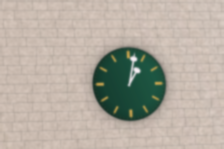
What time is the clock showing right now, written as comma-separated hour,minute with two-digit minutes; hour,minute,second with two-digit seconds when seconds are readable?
1,02
